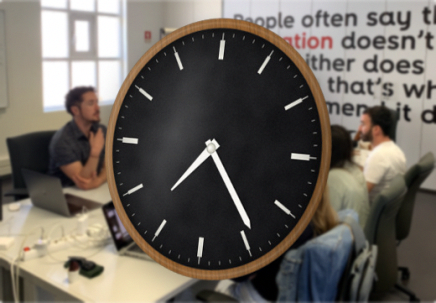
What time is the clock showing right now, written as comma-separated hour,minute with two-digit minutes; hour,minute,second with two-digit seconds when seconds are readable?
7,24
